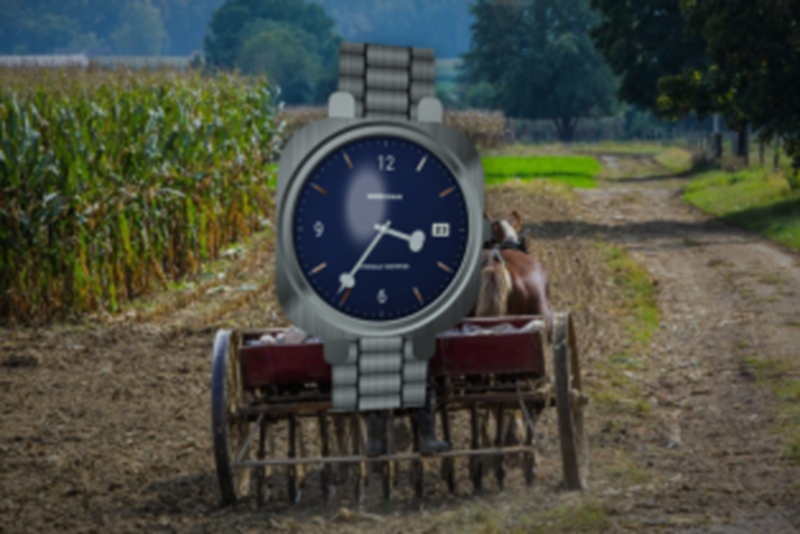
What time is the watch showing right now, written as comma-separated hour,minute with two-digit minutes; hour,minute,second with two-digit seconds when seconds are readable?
3,36
